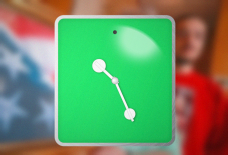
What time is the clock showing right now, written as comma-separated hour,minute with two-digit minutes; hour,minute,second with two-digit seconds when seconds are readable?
10,26
